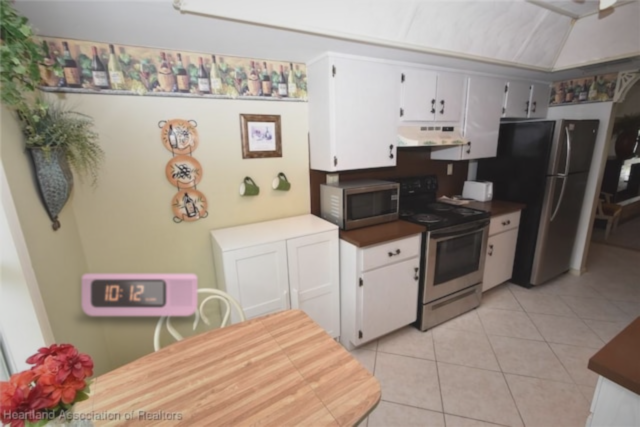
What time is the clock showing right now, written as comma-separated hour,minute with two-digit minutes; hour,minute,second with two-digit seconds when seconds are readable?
10,12
